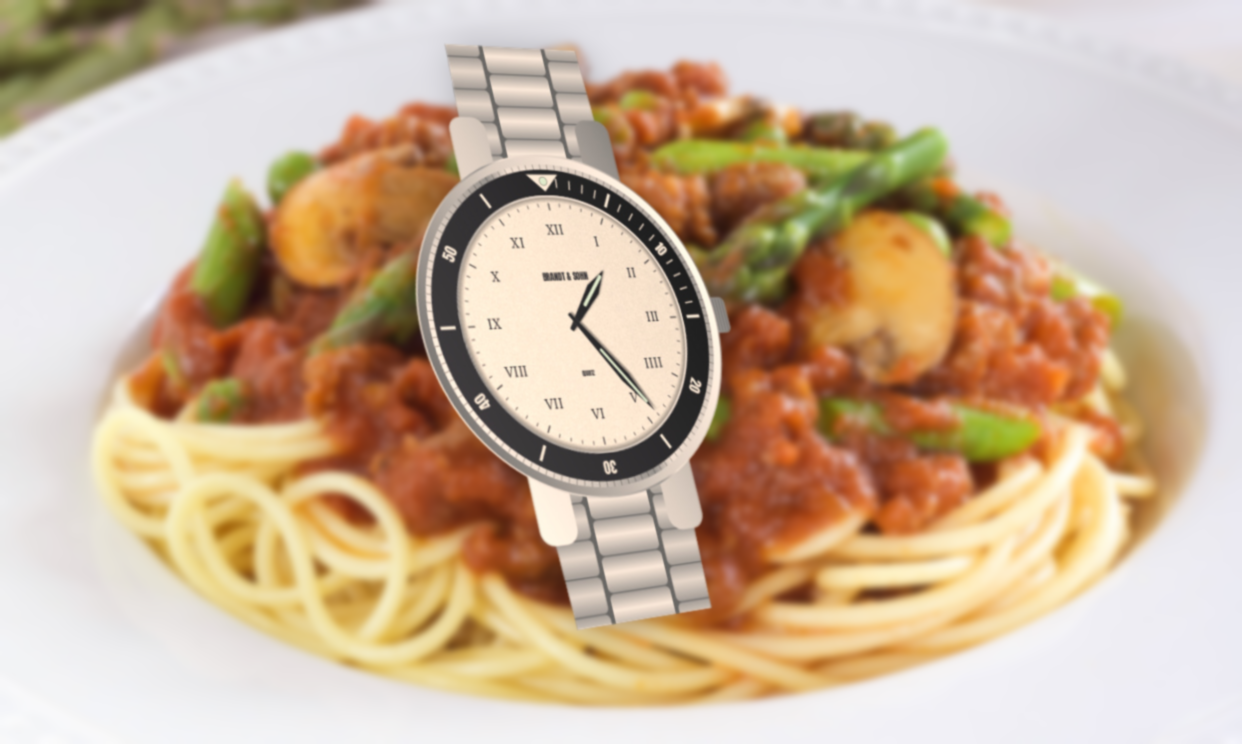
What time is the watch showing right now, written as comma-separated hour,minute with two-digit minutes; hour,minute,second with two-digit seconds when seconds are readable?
1,24
